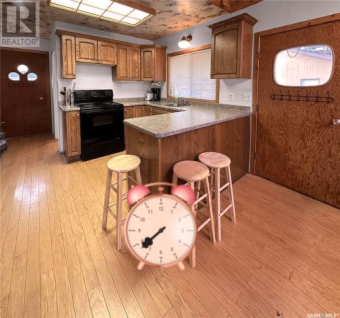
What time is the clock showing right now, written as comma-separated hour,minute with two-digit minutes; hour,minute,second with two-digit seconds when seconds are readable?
7,38
